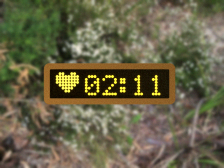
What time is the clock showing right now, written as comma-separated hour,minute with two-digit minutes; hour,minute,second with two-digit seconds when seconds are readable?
2,11
